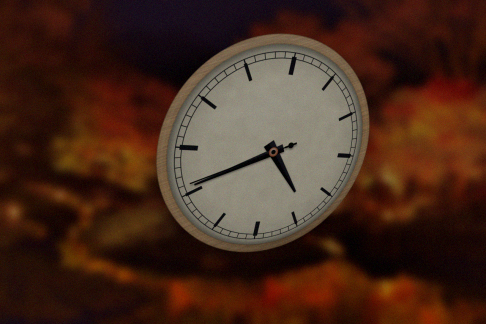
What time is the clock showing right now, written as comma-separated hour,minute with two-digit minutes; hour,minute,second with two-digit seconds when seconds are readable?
4,40,41
